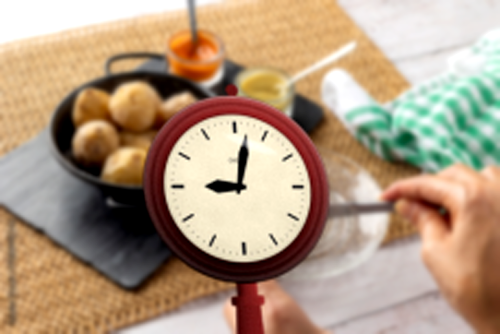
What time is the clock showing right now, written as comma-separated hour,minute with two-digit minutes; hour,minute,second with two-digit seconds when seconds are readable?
9,02
